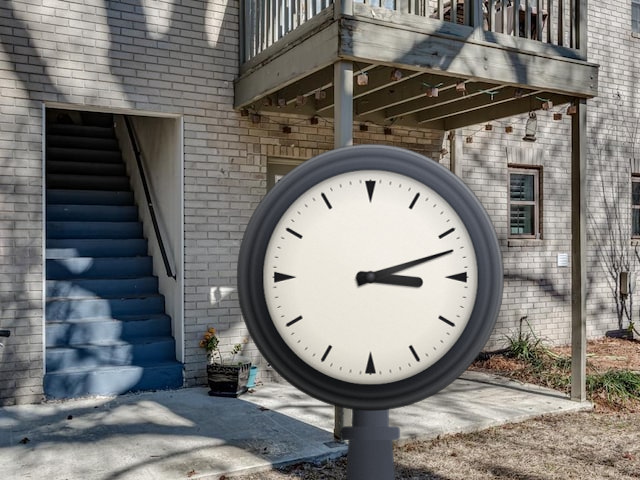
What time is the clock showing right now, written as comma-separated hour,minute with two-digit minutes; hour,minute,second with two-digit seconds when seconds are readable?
3,12
